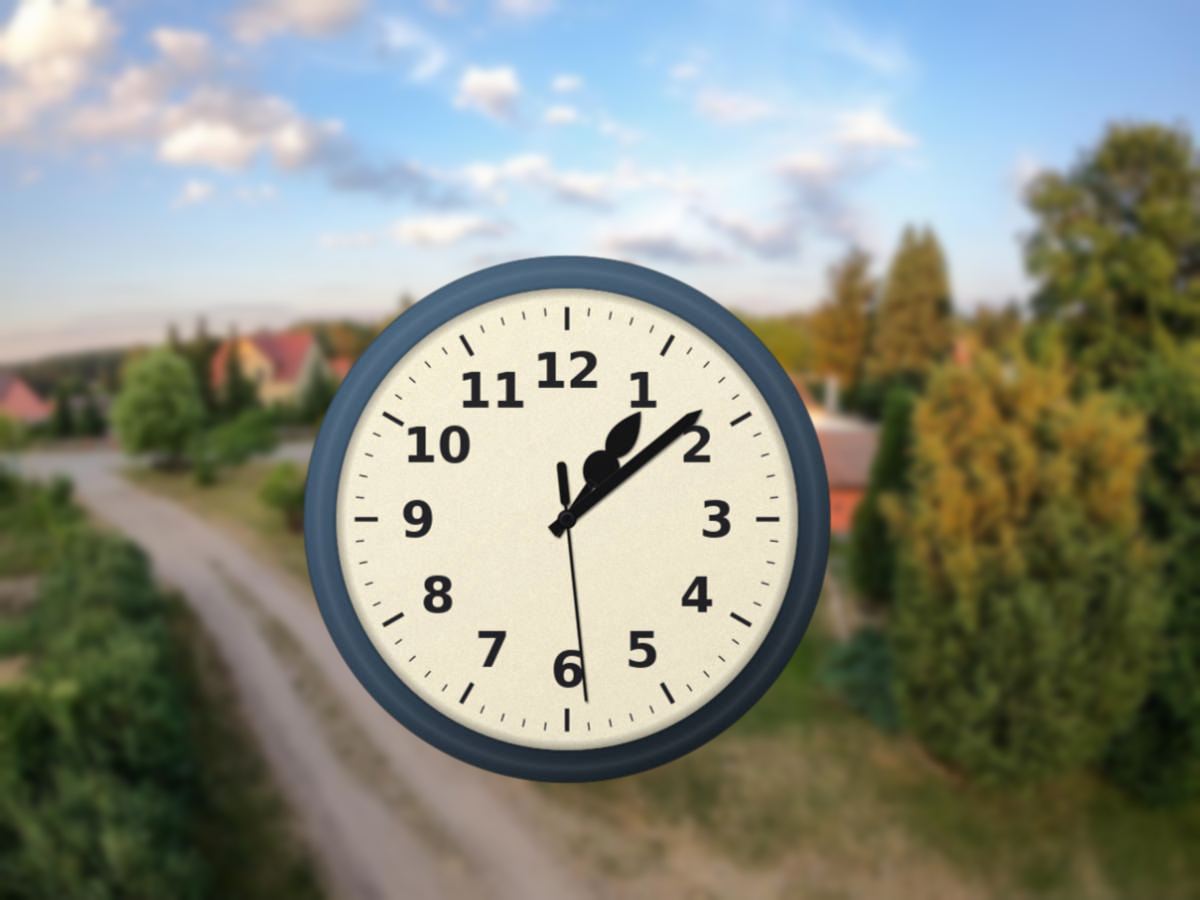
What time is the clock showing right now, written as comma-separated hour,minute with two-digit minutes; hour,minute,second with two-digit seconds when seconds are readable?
1,08,29
